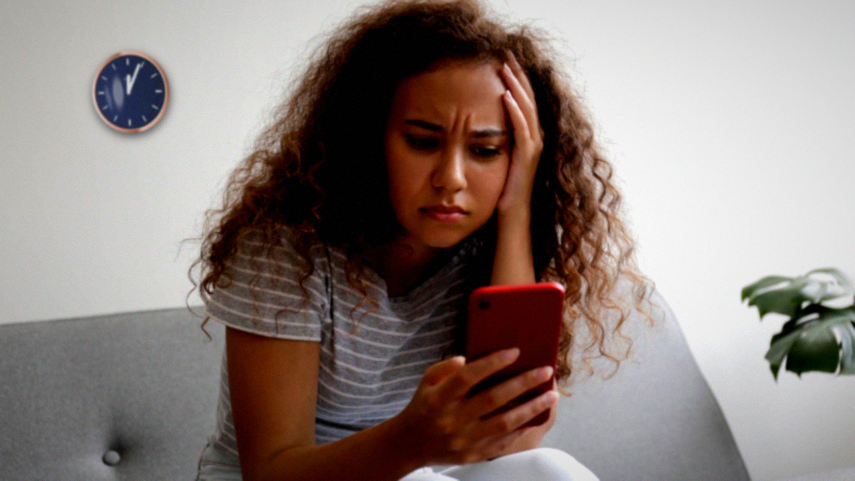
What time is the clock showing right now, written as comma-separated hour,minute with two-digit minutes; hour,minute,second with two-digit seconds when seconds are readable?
12,04
